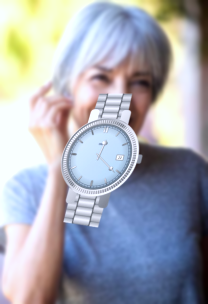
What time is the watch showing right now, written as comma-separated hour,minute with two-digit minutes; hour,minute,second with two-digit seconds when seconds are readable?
12,21
